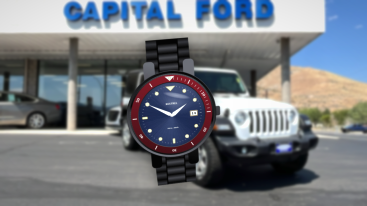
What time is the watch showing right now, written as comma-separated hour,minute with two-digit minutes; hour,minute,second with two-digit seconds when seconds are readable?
1,50
